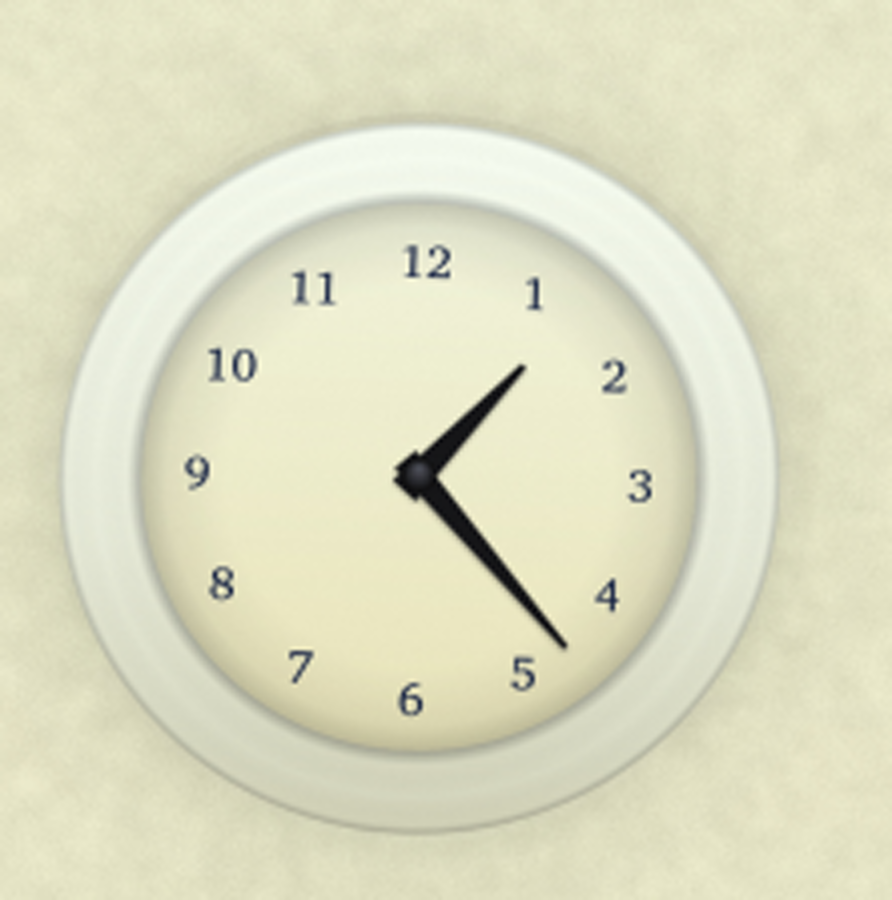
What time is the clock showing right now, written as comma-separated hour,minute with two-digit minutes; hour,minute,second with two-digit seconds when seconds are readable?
1,23
